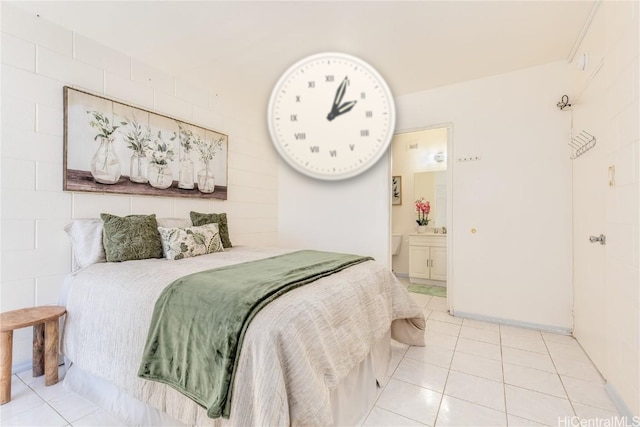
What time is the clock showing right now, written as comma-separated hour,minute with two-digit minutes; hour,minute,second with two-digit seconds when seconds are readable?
2,04
